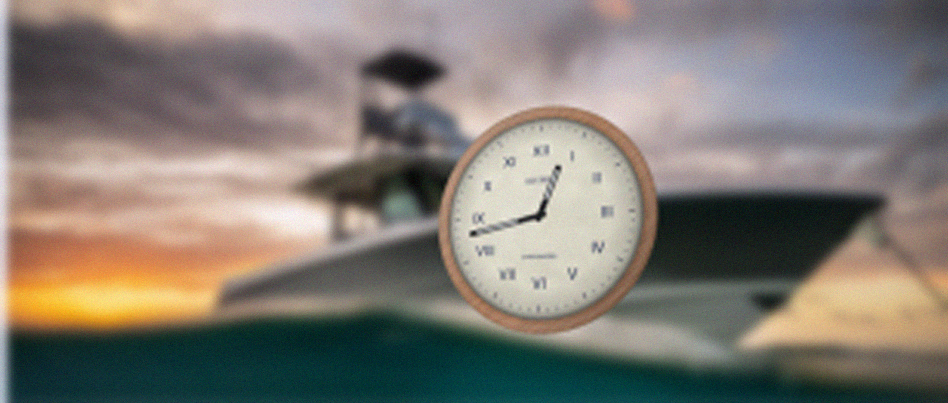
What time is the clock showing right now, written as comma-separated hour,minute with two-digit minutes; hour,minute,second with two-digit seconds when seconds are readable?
12,43
